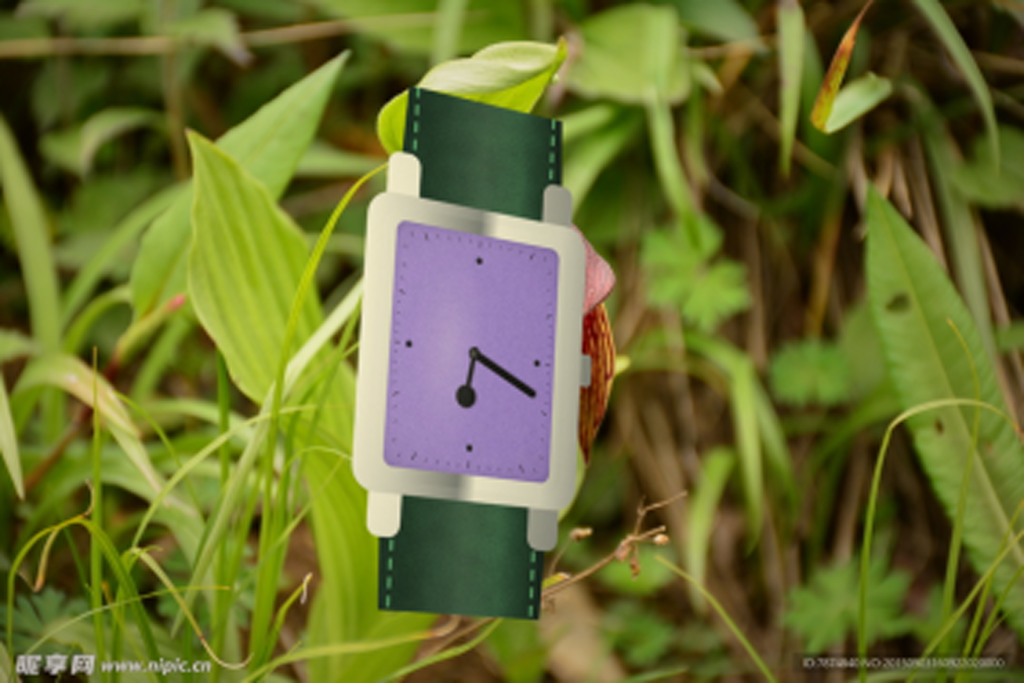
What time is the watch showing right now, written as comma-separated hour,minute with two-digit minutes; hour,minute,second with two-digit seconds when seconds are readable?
6,19
